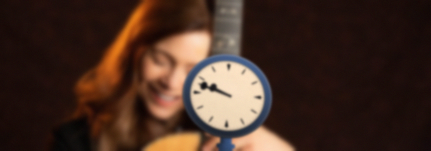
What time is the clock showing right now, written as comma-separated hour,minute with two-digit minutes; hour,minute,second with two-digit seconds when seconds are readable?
9,48
